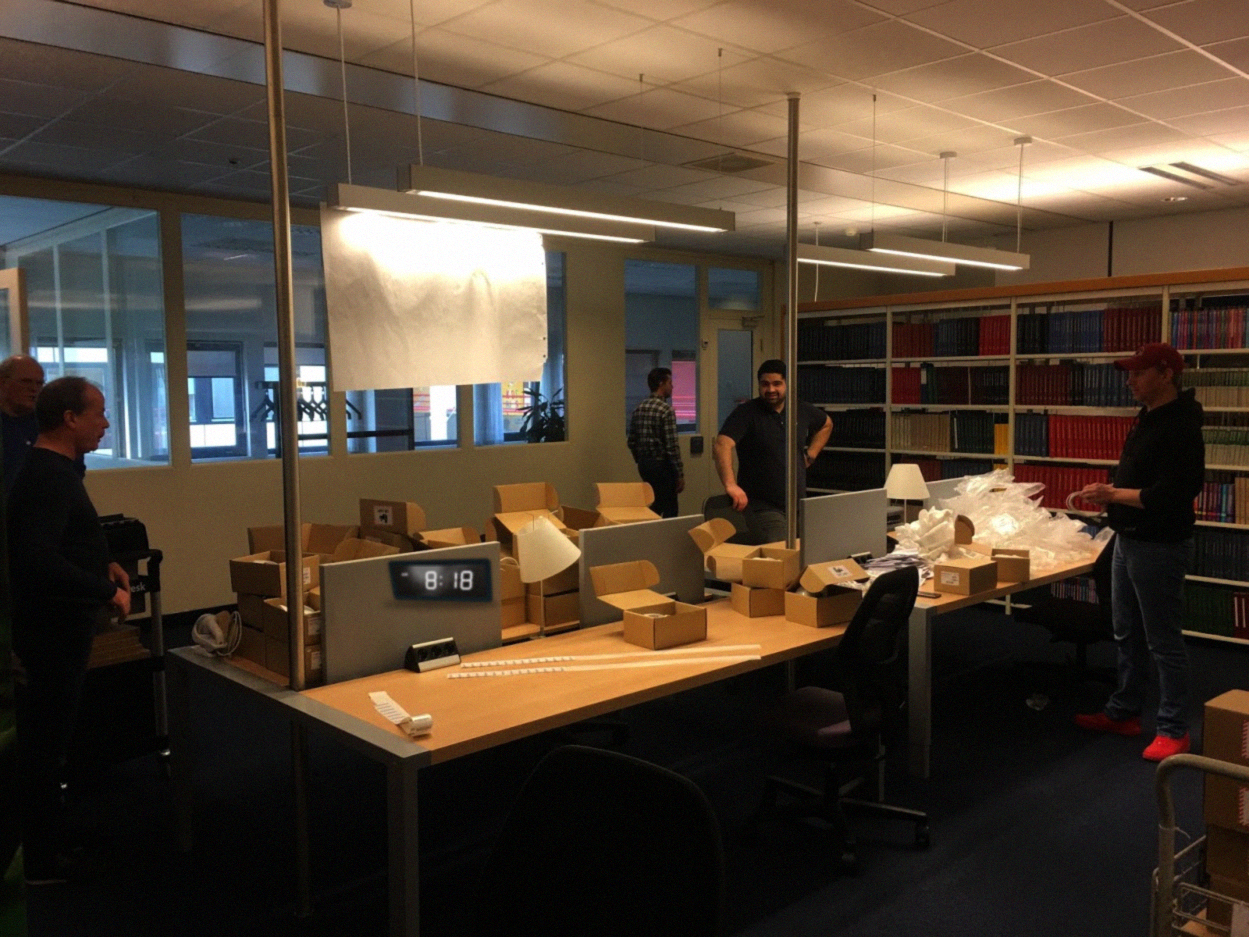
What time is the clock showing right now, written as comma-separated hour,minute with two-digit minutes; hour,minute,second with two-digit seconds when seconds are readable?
8,18
